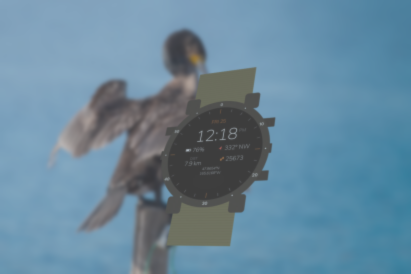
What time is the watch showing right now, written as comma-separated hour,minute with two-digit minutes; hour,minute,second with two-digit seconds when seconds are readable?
12,18
